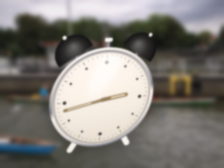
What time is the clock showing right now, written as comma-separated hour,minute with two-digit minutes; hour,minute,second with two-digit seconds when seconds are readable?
2,43
